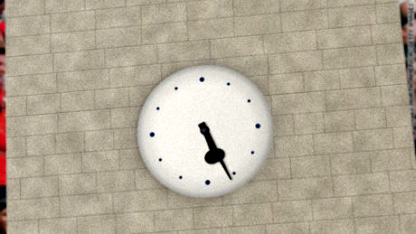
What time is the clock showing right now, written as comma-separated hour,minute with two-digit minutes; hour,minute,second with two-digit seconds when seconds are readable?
5,26
